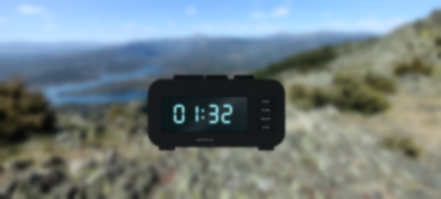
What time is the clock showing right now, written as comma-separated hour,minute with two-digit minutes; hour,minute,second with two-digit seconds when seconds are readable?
1,32
